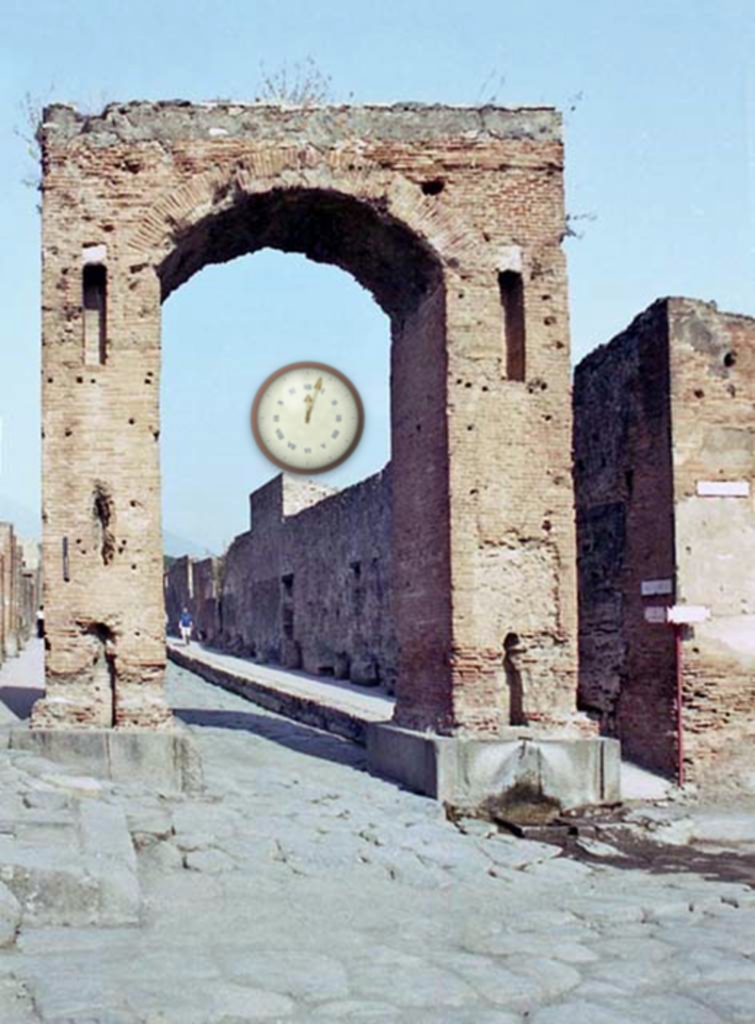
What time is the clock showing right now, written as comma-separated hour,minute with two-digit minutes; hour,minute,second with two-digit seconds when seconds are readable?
12,03
